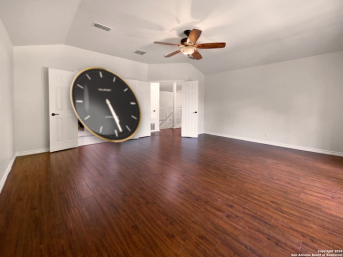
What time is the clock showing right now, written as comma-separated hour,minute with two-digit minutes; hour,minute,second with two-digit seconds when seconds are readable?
5,28
